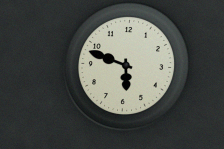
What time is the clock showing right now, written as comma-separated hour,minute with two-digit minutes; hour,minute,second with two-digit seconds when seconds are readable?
5,48
